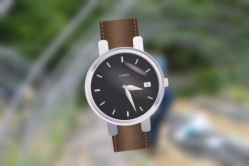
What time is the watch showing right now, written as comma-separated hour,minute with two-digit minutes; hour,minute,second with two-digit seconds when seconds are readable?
3,27
